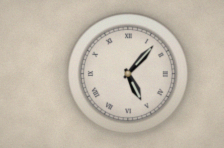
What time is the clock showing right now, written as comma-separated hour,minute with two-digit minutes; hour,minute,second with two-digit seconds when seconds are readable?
5,07
